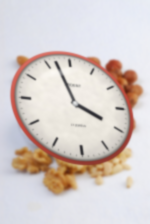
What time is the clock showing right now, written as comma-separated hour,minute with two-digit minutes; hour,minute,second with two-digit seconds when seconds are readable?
3,57
